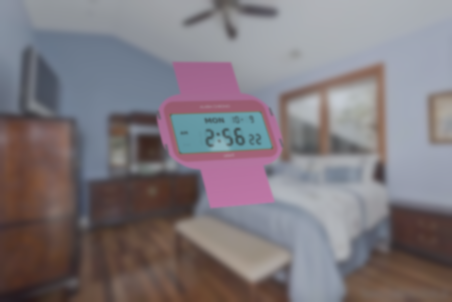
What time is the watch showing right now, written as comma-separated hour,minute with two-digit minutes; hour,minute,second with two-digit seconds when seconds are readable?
2,56,22
